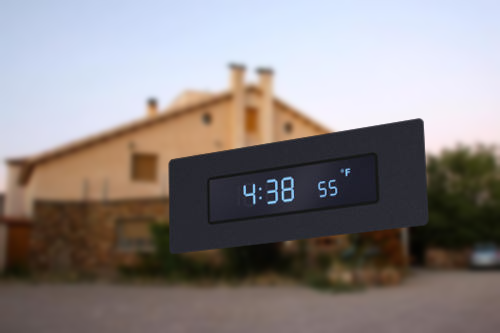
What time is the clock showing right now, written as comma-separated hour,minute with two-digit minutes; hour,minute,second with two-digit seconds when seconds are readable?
4,38
